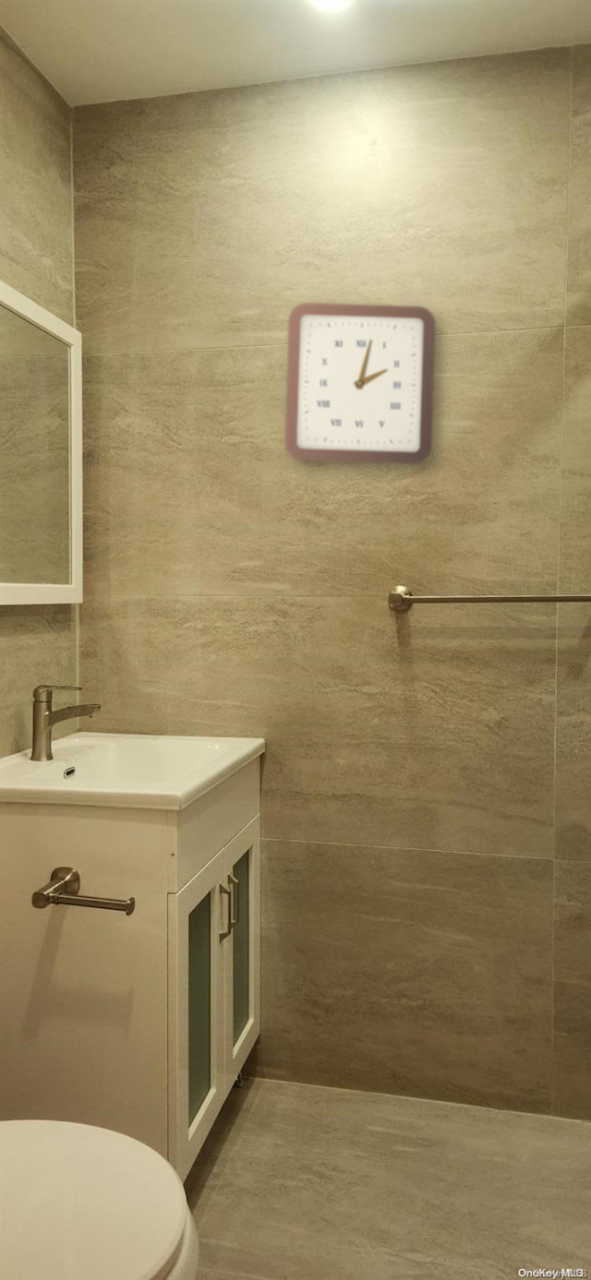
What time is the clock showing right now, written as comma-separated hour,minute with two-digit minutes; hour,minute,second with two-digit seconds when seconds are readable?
2,02
